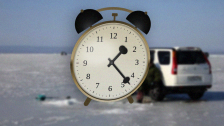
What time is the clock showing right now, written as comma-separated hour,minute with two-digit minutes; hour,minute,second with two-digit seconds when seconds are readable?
1,23
